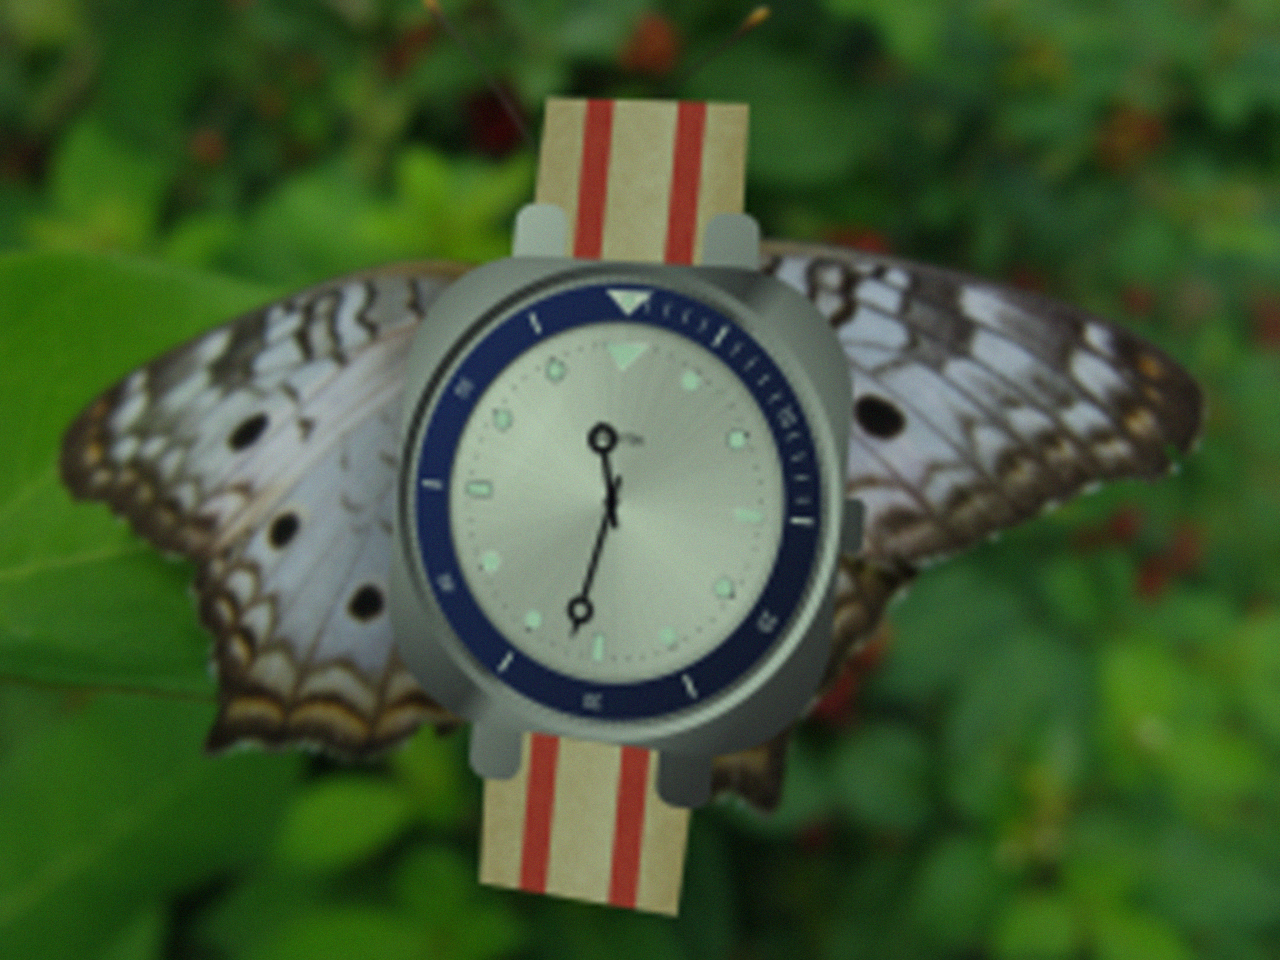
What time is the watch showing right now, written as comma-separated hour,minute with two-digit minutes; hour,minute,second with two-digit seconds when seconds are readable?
11,32
